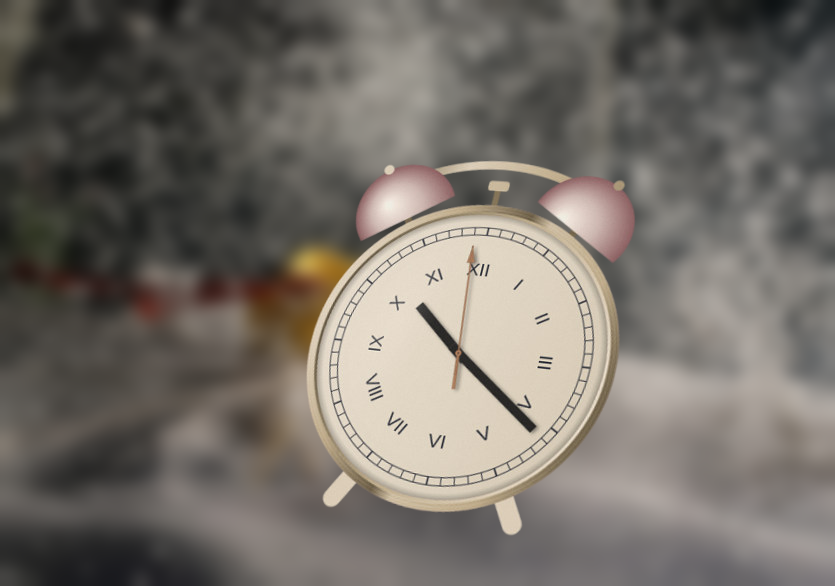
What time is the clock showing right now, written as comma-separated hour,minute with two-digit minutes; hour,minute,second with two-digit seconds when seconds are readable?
10,20,59
